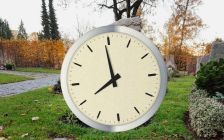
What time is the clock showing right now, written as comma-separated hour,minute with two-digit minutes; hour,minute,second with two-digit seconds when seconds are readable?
7,59
